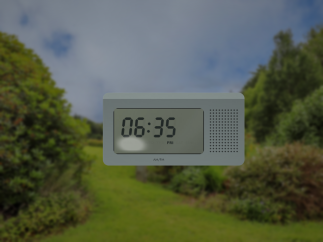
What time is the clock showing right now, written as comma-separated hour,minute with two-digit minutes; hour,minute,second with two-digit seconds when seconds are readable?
6,35
